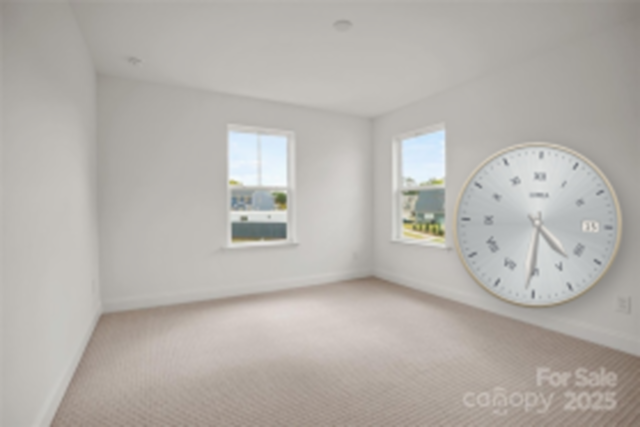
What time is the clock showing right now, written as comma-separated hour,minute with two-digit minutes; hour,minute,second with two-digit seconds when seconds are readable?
4,31
